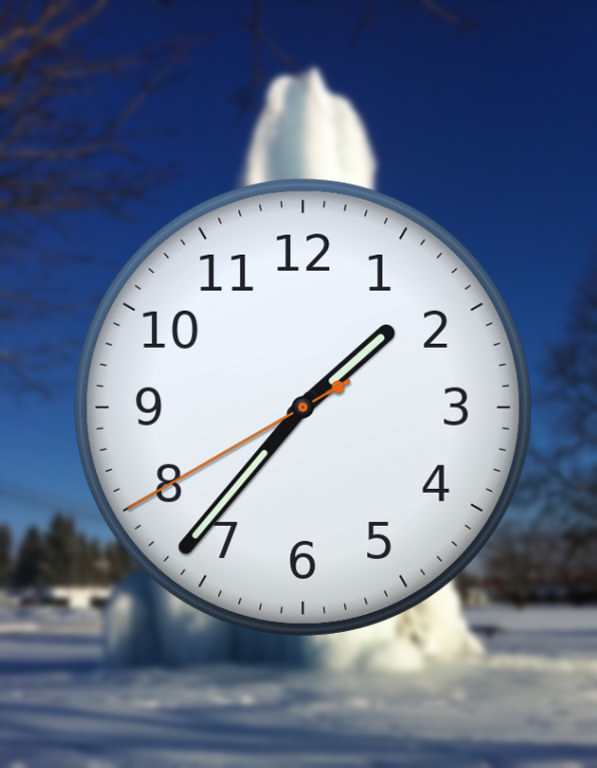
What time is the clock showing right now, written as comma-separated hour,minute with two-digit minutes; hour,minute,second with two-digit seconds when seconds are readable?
1,36,40
